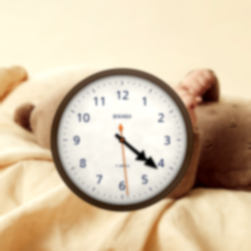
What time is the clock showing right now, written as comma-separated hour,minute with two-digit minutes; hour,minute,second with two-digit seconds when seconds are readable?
4,21,29
